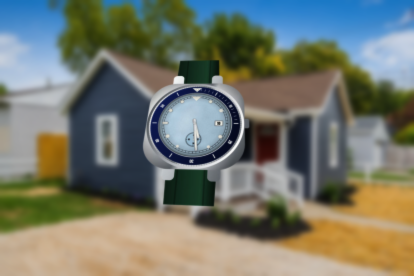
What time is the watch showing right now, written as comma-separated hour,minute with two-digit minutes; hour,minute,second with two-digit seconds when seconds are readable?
5,29
